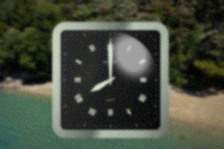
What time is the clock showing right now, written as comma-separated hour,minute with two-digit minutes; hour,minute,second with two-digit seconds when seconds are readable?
8,00
